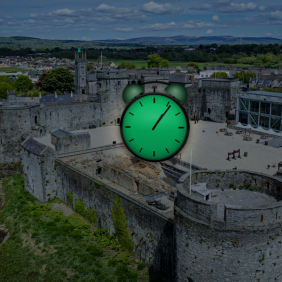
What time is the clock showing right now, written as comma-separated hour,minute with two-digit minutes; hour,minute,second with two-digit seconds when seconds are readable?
1,06
